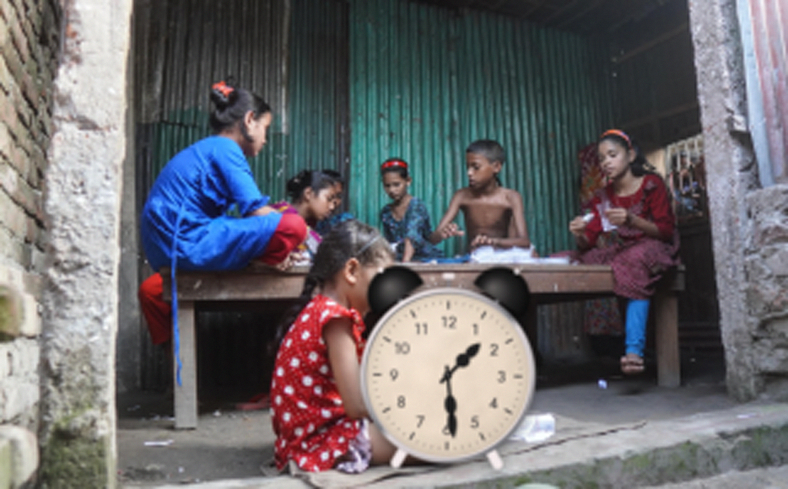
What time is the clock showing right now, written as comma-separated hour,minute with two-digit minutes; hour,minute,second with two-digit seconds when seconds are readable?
1,29
